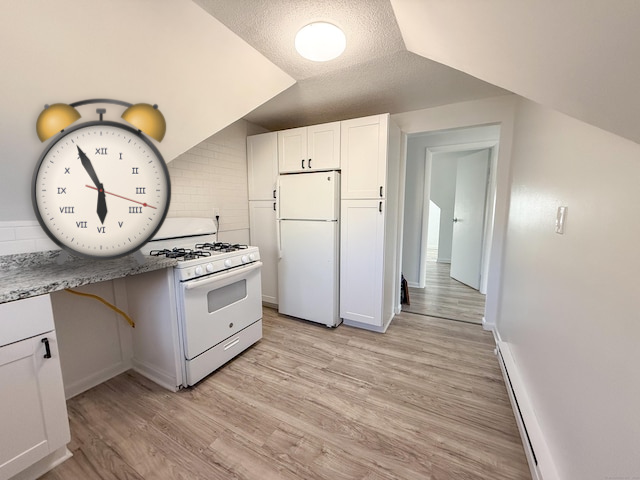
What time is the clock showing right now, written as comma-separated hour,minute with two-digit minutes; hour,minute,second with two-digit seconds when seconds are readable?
5,55,18
